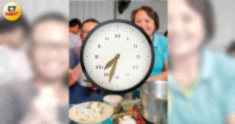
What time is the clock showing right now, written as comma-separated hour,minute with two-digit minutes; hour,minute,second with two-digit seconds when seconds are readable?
7,33
